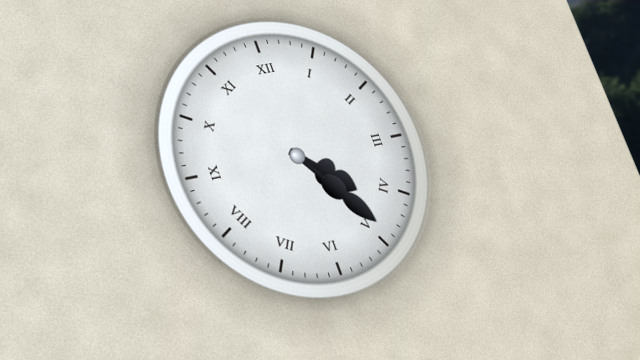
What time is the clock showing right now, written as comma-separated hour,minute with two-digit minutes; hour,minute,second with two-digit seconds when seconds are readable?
4,24
